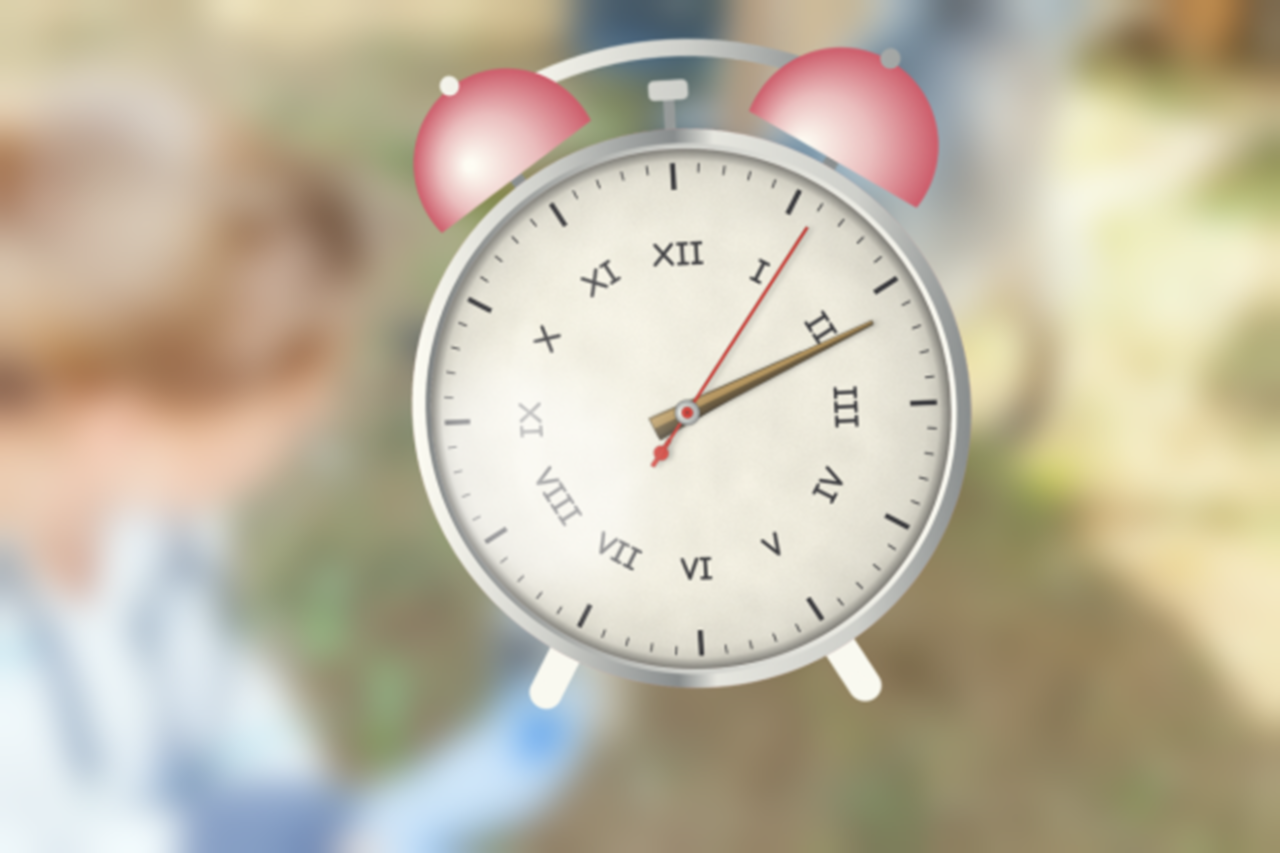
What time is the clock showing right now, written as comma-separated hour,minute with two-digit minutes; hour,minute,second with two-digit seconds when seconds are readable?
2,11,06
